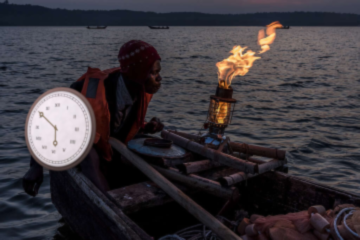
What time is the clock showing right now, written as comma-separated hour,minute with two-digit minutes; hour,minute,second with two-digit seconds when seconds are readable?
5,51
